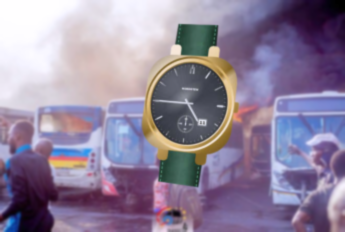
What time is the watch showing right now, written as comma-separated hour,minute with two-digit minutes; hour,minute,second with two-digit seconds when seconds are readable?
4,45
